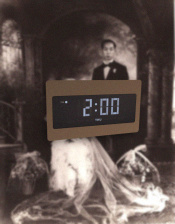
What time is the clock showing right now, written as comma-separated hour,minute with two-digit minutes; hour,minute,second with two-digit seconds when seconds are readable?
2,00
